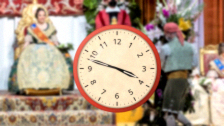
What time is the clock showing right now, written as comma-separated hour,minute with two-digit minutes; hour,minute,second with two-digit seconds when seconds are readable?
3,48
